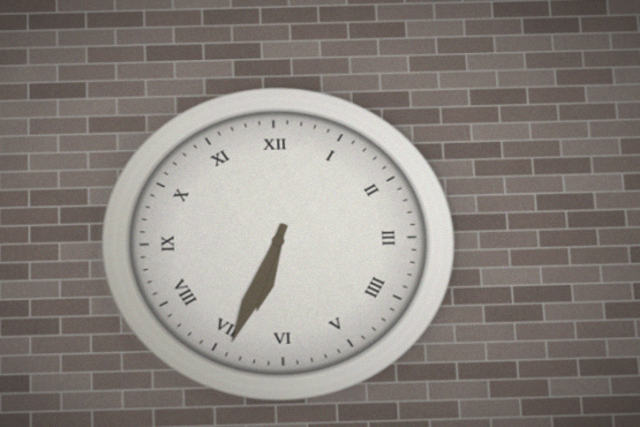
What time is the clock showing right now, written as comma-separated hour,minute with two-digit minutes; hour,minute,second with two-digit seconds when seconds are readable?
6,34
